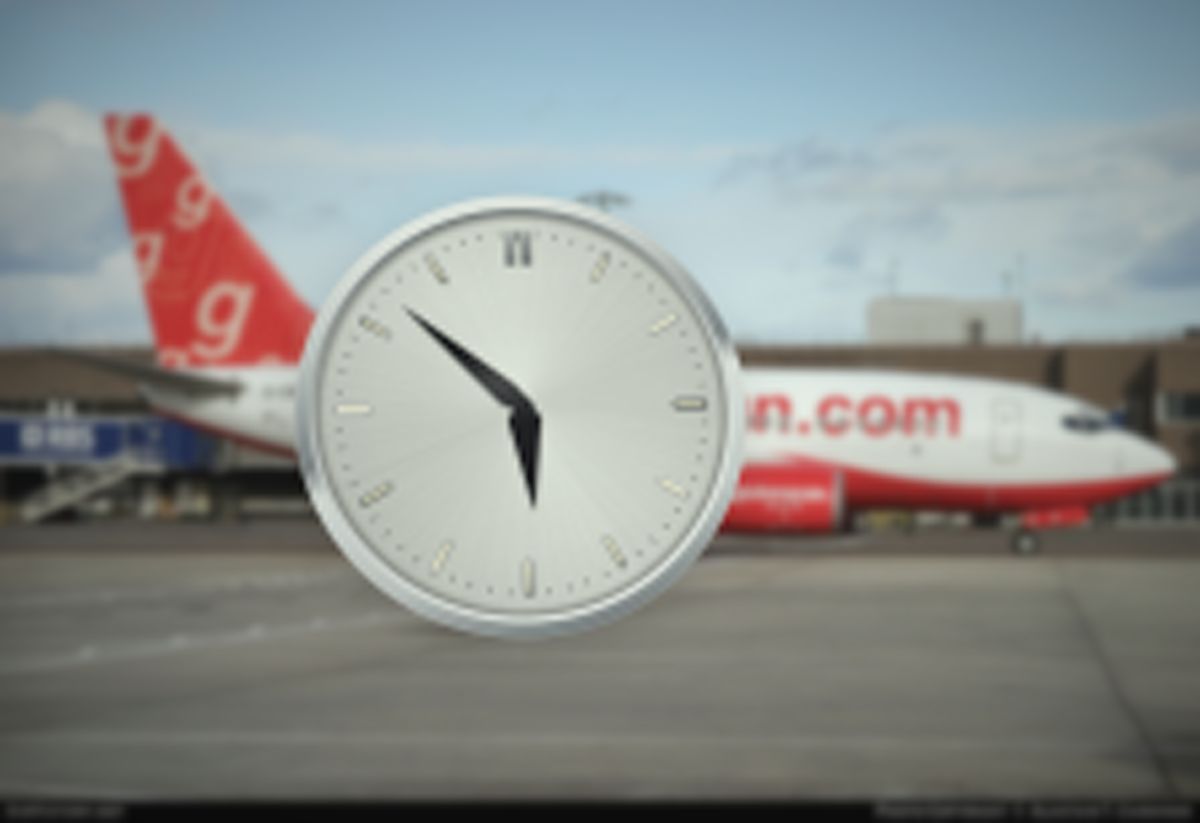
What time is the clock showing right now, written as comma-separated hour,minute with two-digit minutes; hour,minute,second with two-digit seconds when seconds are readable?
5,52
